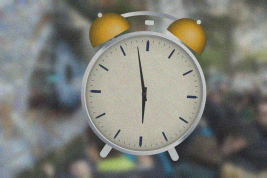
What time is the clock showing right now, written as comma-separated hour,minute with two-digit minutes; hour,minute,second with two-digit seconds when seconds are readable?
5,58
